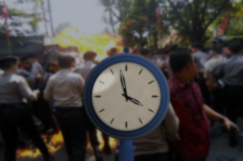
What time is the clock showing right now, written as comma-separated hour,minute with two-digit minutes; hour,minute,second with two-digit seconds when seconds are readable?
3,58
